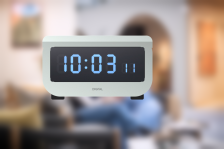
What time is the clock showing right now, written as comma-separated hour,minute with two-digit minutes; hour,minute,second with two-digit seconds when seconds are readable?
10,03,11
